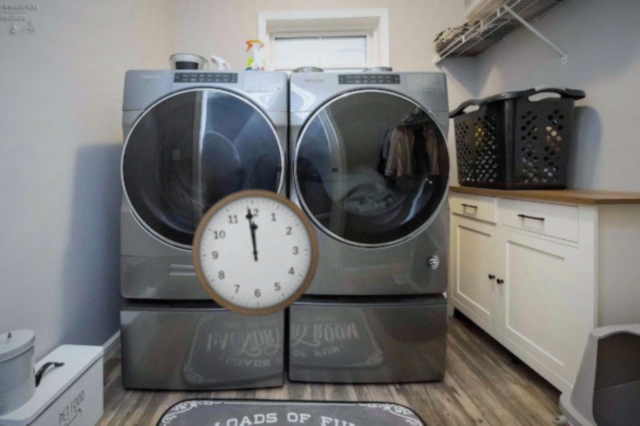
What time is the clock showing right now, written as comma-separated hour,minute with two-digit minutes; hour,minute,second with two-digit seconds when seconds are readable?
11,59
